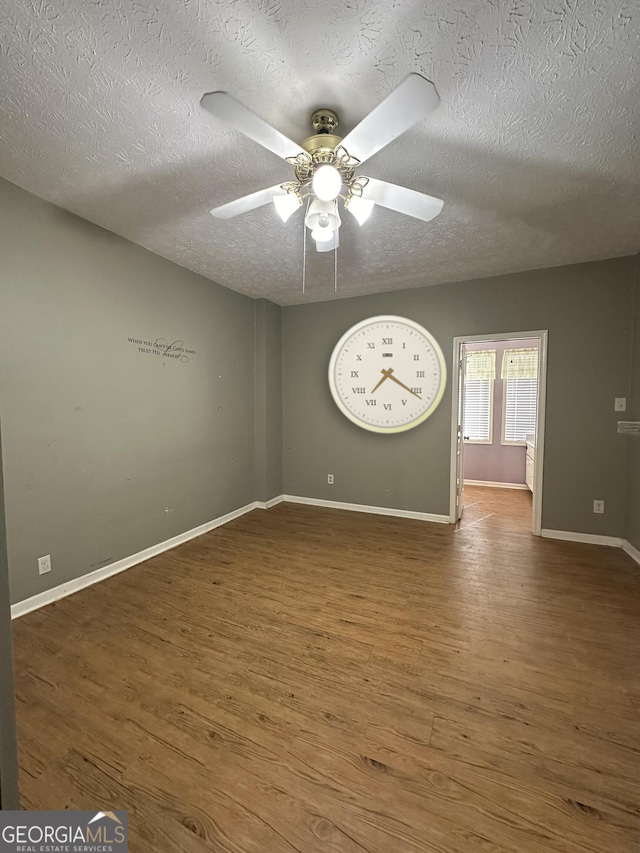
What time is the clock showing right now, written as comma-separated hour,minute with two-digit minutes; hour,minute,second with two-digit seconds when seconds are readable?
7,21
